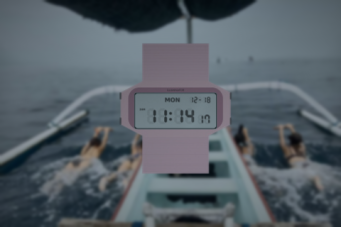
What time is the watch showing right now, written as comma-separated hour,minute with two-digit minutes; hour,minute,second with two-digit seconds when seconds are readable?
11,14,17
